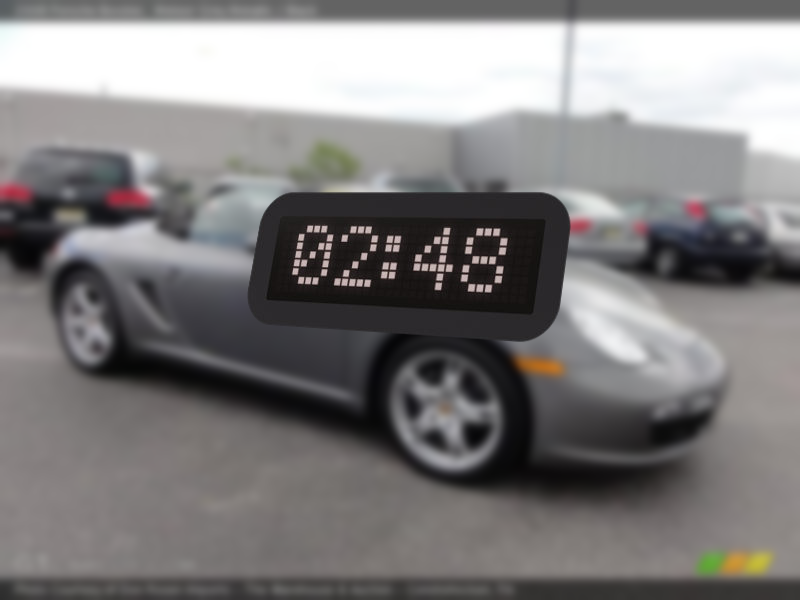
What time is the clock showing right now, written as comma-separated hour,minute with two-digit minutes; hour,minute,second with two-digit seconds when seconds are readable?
2,48
